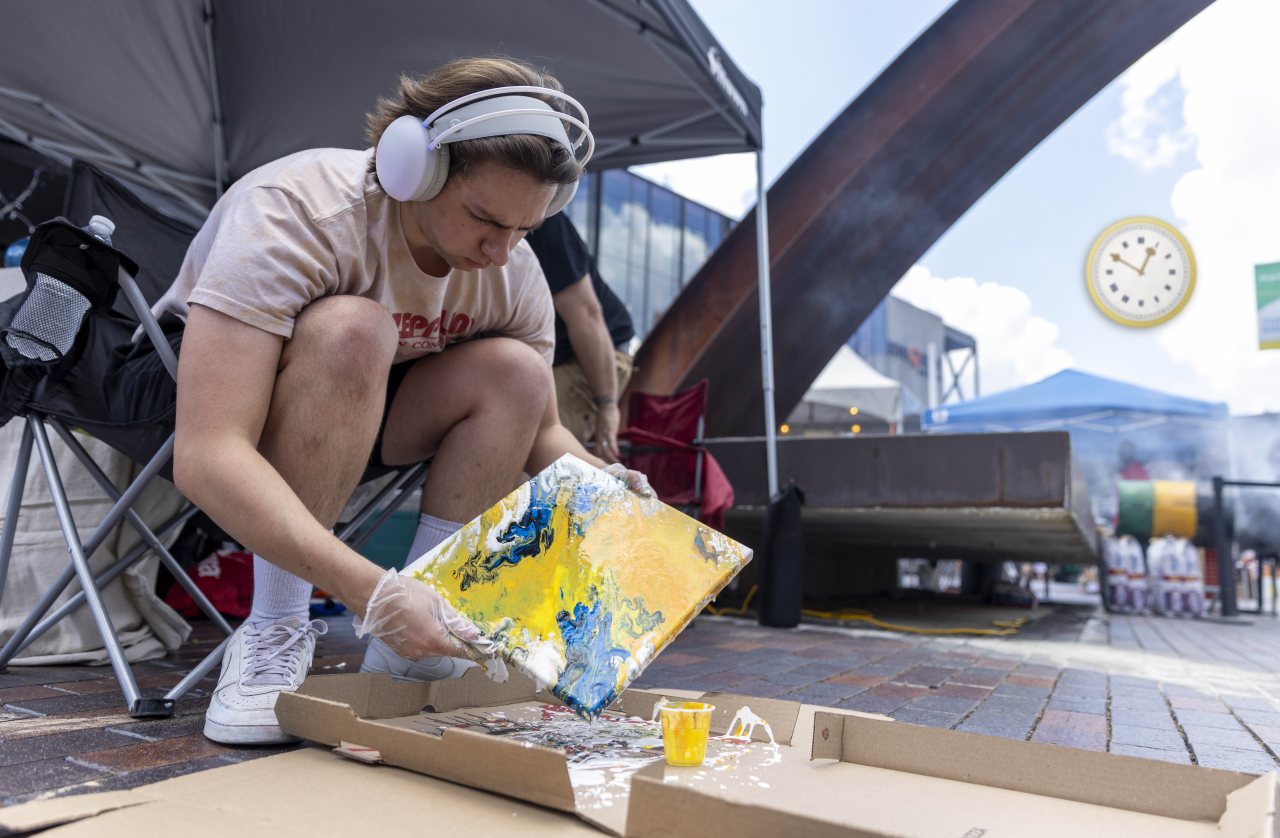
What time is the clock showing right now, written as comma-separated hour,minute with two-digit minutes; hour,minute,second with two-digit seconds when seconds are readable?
12,50
